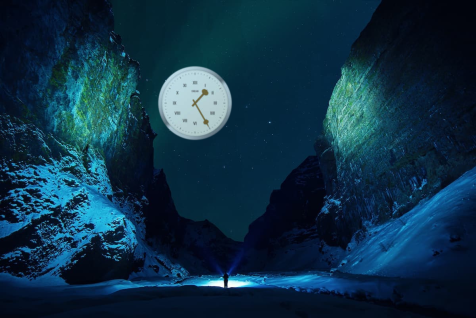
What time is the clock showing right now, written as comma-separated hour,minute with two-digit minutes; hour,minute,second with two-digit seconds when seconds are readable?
1,25
